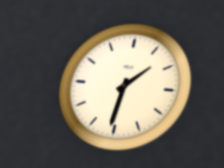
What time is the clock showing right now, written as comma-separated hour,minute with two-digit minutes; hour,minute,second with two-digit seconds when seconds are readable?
1,31
